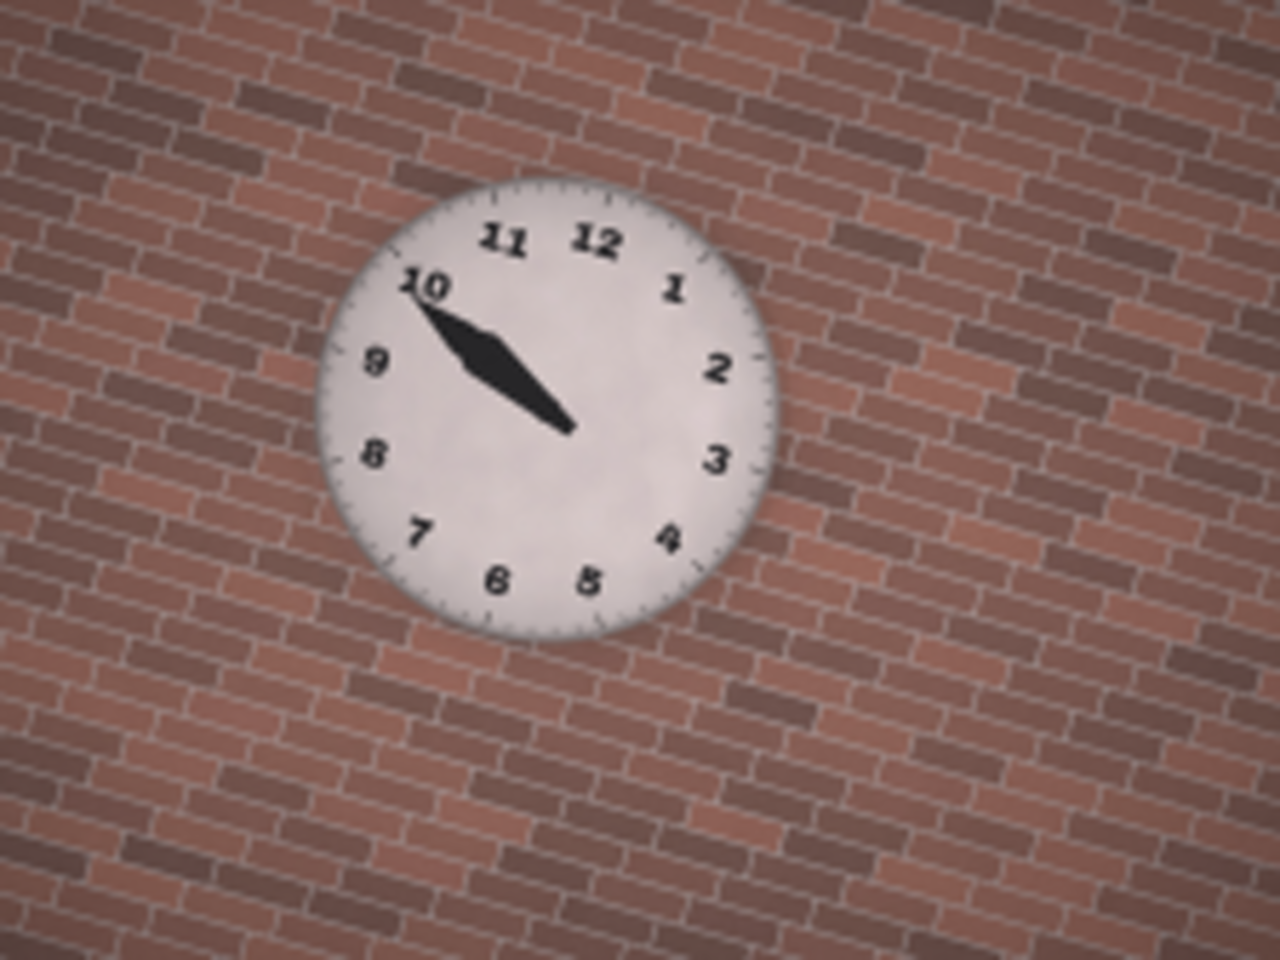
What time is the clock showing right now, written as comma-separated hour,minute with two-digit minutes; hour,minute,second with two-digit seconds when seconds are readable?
9,49
